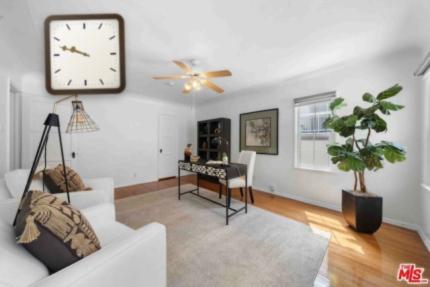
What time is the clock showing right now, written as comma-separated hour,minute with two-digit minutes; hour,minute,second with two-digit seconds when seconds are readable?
9,48
